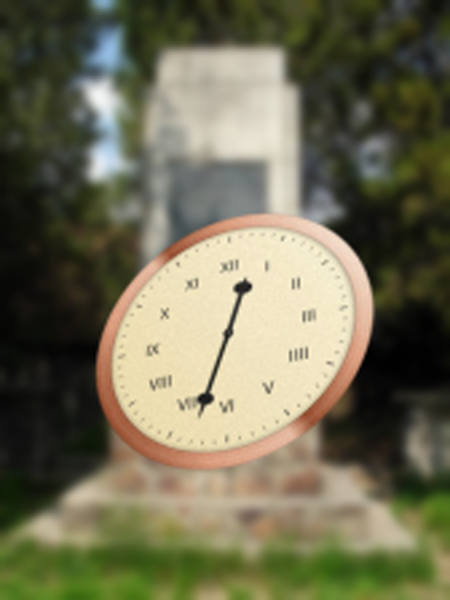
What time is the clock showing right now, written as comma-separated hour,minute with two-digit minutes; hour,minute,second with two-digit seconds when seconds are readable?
12,33
